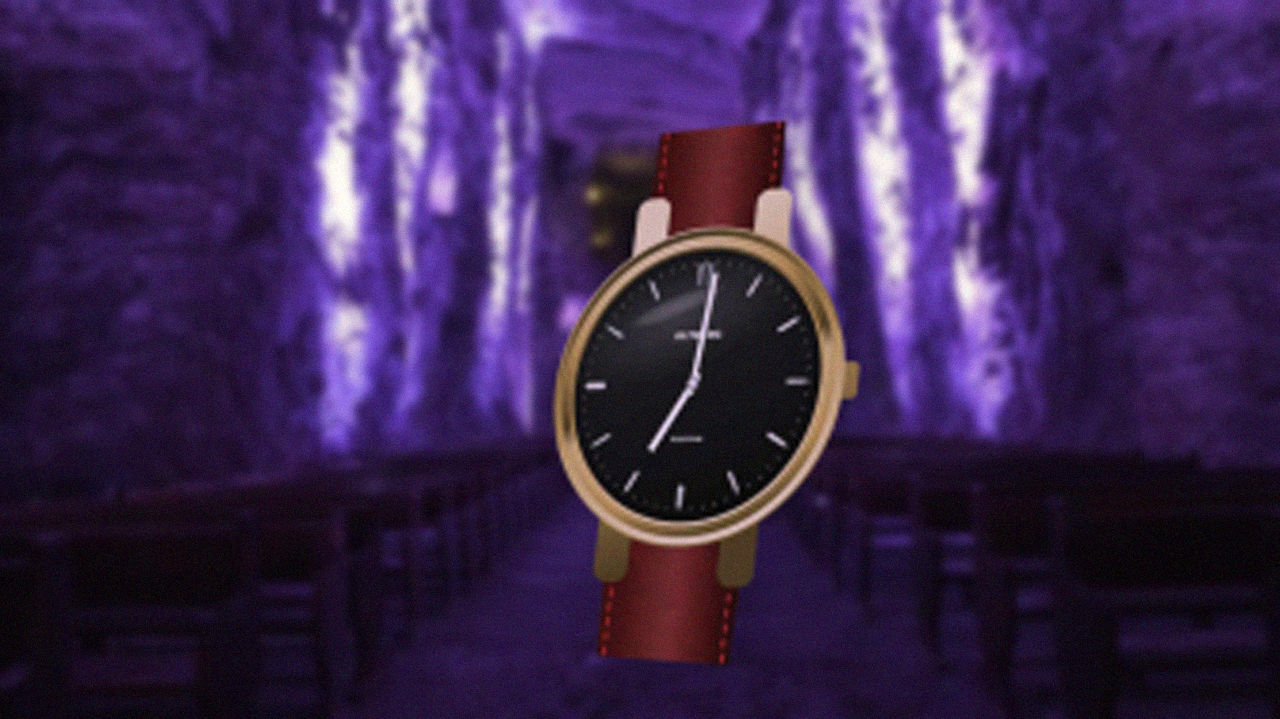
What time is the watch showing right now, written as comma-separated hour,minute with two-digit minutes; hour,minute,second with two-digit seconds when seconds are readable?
7,01
